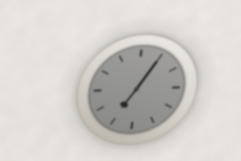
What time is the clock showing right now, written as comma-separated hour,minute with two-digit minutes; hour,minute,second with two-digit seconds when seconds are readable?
7,05
